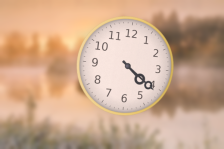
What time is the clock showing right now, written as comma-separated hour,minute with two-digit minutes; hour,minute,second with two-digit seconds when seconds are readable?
4,21
